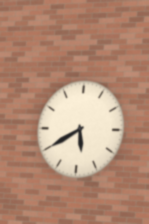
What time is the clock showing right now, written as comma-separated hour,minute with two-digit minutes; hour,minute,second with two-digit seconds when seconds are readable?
5,40
